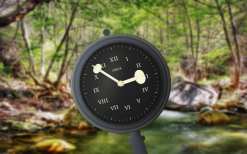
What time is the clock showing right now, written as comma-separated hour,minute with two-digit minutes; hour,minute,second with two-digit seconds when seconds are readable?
2,53
